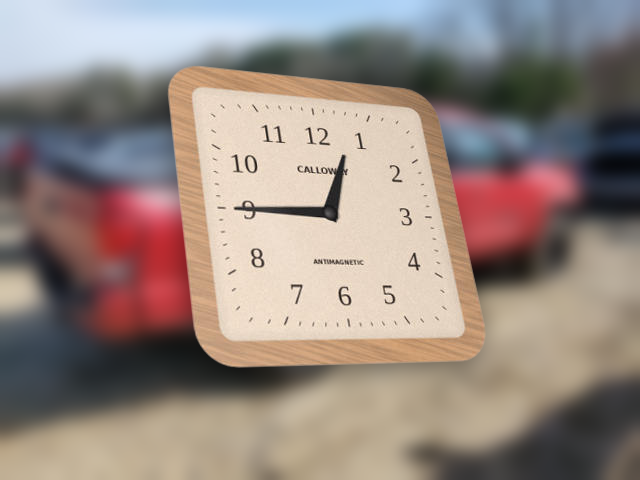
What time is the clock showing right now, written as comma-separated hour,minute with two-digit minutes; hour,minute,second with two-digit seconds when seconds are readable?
12,45
